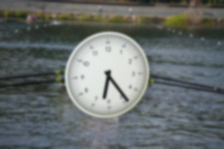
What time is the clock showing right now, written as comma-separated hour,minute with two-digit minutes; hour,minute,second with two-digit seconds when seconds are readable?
6,24
